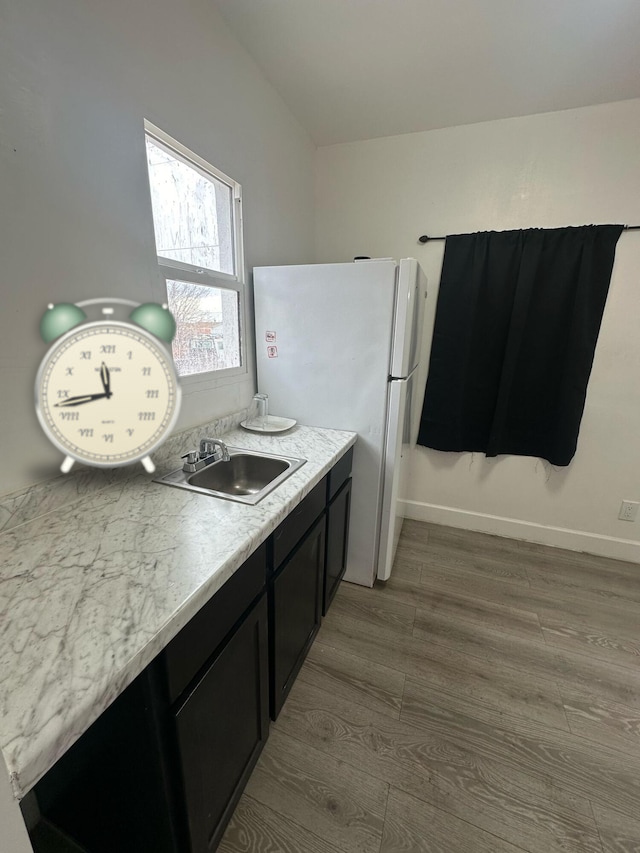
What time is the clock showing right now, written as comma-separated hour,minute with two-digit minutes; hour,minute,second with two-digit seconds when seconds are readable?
11,43
